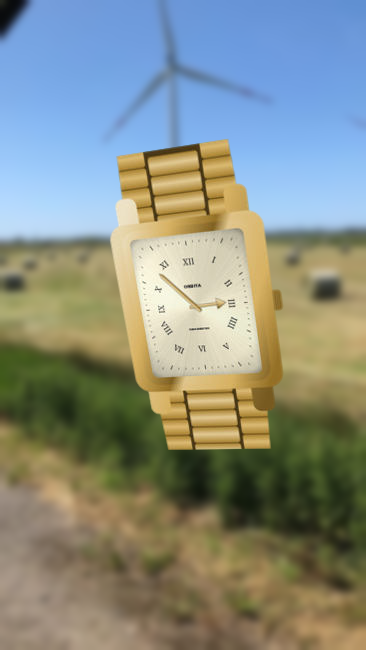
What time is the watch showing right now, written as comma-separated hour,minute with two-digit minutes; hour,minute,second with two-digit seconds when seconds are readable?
2,53
